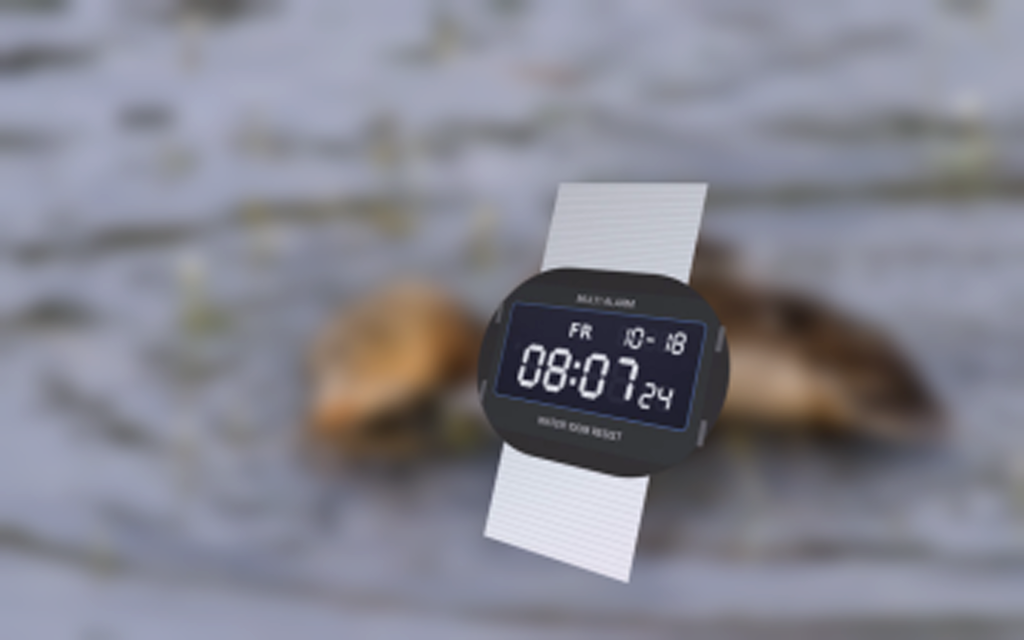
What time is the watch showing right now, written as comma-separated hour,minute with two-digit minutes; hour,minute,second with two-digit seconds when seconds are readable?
8,07,24
